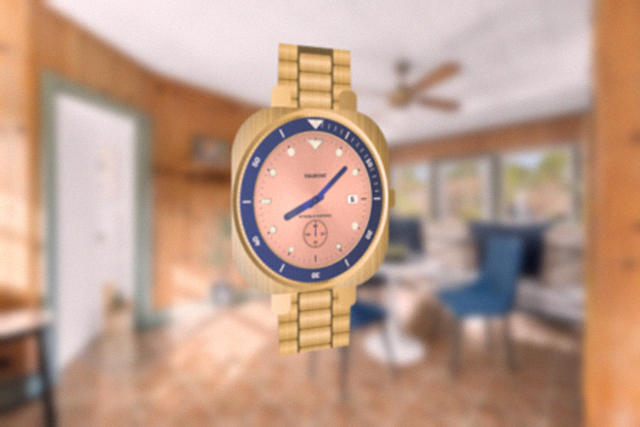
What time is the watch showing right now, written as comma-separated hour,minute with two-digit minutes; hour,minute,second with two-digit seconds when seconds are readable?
8,08
